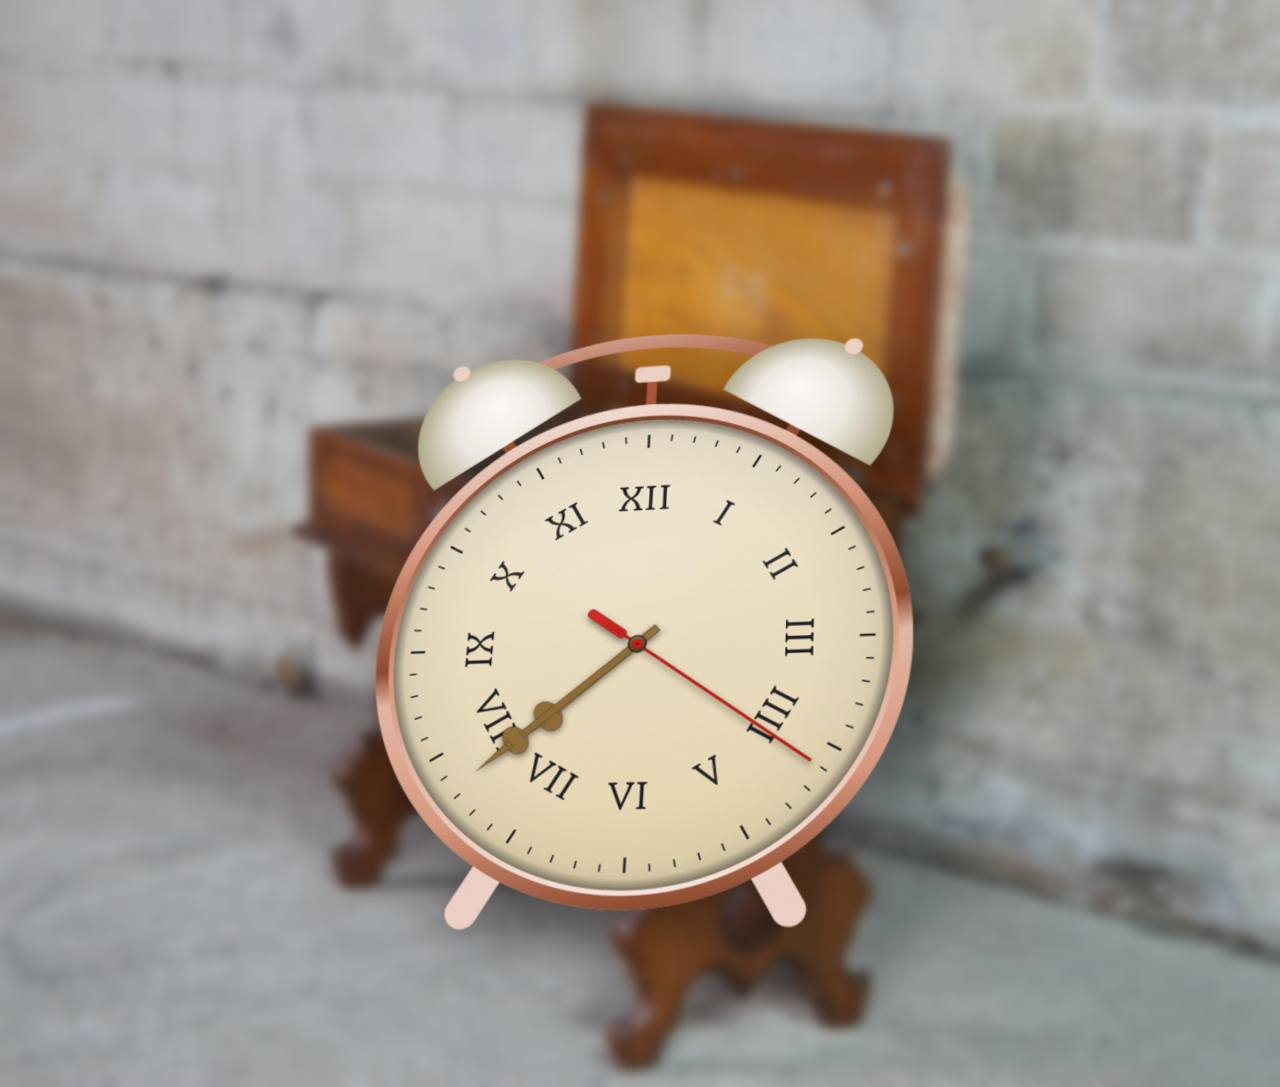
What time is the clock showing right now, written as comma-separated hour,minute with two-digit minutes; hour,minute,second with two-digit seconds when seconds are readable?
7,38,21
